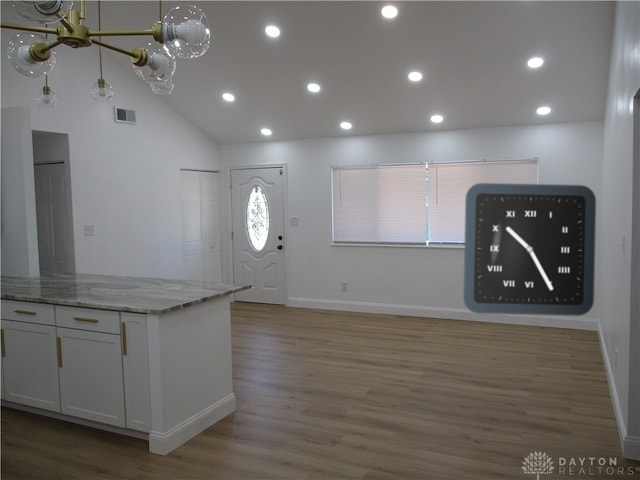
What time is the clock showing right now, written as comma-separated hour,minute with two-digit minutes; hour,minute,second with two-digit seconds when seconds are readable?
10,25
